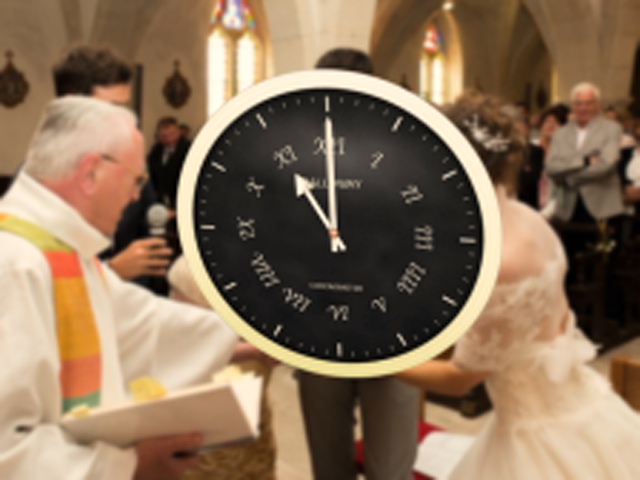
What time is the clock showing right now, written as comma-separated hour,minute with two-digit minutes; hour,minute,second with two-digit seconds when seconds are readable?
11,00
